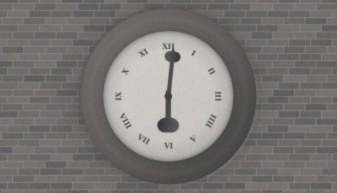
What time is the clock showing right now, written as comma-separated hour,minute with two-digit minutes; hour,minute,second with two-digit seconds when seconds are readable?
6,01
